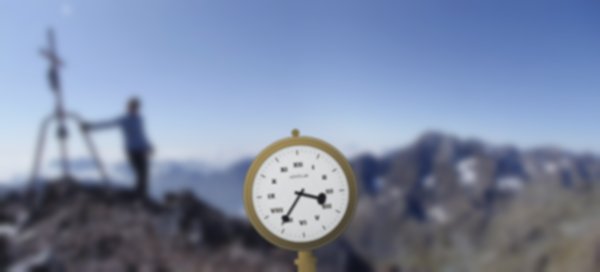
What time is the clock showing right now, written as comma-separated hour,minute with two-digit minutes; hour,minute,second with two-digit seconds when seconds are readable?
3,36
